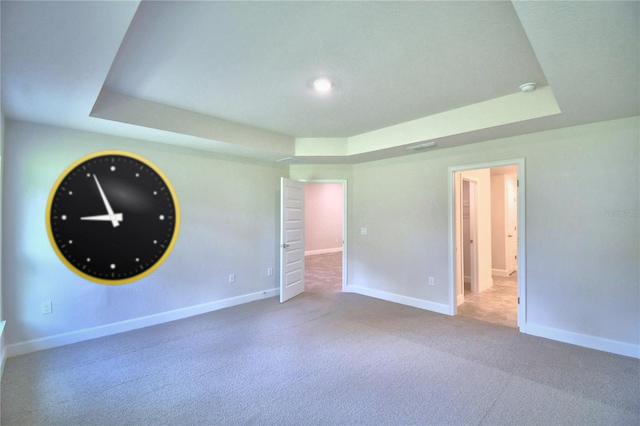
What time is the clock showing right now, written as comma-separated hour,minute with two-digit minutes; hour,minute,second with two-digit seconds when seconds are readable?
8,56
